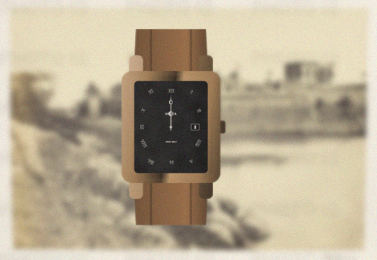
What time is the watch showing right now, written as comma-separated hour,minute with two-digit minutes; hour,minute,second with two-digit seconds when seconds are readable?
12,00
